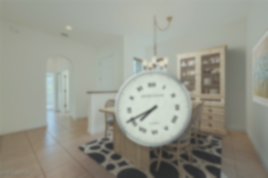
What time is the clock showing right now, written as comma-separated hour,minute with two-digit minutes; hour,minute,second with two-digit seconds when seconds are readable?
7,41
